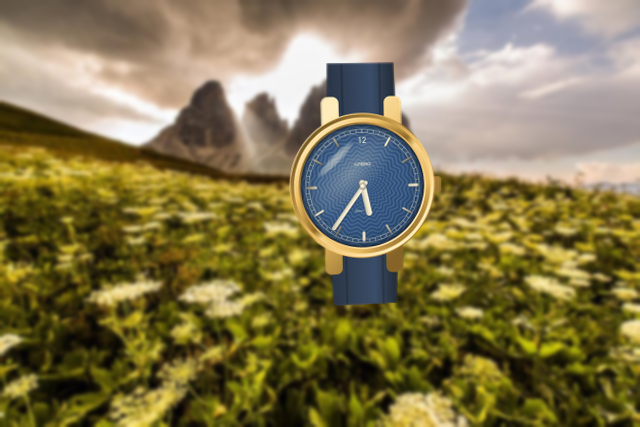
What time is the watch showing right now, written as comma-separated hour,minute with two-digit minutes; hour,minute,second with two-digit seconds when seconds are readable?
5,36
